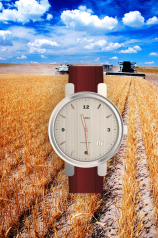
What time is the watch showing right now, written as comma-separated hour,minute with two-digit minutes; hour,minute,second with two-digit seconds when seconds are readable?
11,29
